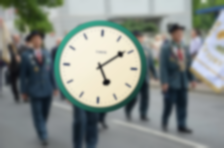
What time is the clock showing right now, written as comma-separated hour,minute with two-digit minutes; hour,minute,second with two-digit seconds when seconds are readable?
5,09
